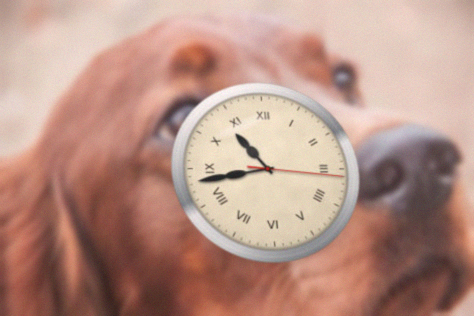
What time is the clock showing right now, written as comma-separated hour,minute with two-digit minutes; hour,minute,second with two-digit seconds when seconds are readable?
10,43,16
